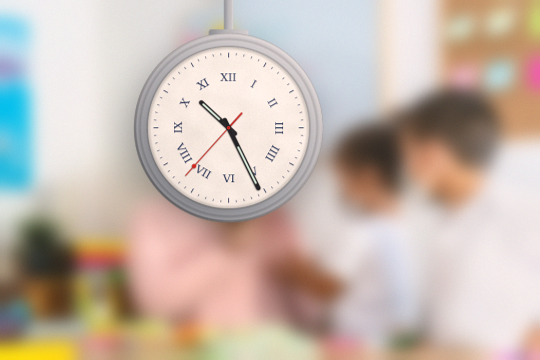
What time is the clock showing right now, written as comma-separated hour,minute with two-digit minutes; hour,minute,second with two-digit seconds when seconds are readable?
10,25,37
